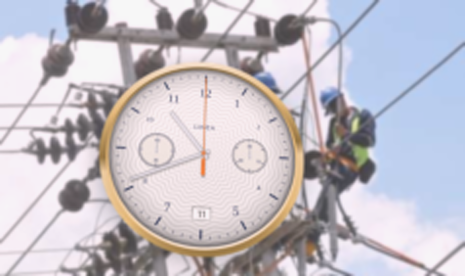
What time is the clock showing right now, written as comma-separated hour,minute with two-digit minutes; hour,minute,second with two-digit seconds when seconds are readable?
10,41
